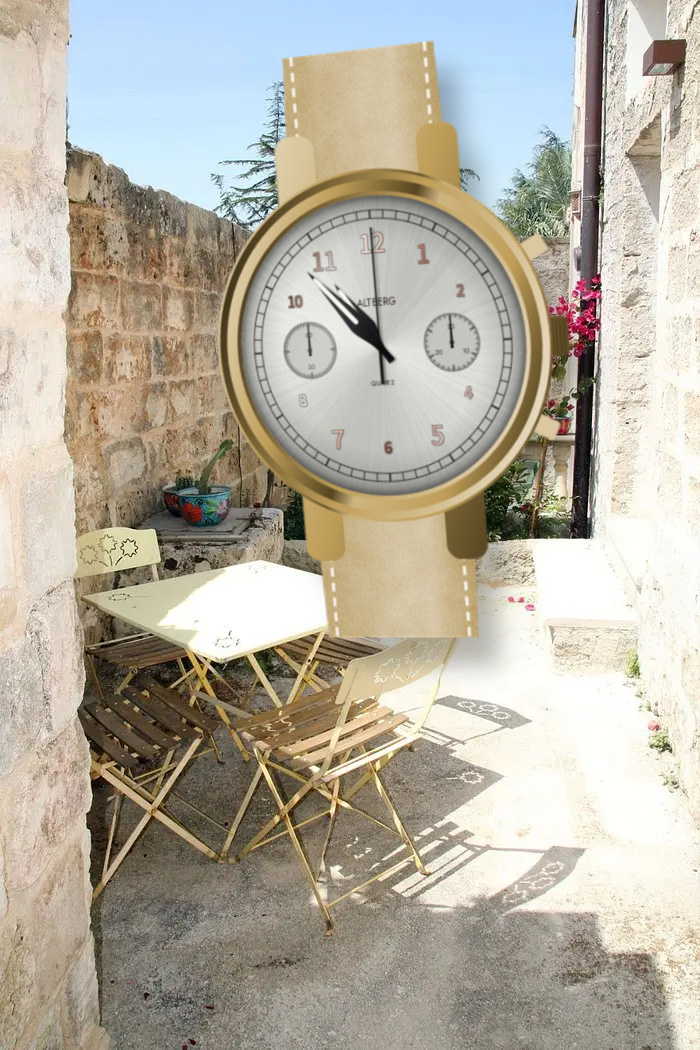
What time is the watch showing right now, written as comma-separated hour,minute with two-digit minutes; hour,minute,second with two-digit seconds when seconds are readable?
10,53
